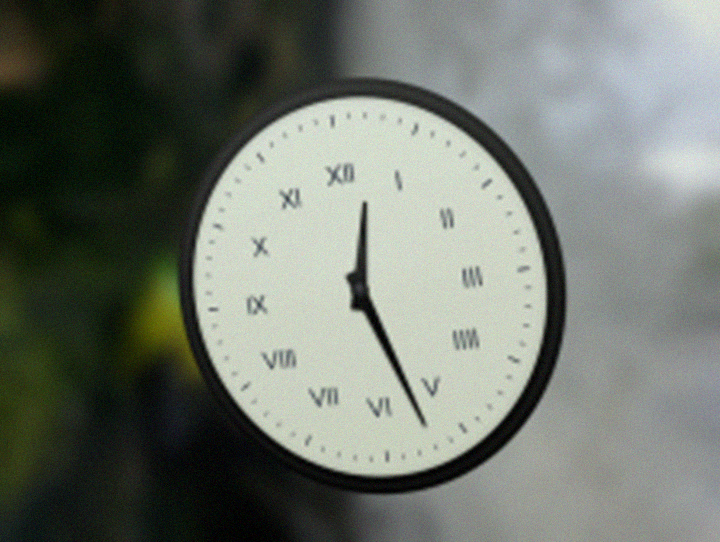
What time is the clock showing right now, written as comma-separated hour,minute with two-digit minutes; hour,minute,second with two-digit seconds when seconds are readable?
12,27
